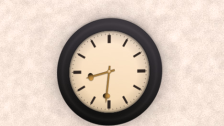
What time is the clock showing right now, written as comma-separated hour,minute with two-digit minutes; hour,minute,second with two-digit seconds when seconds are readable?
8,31
